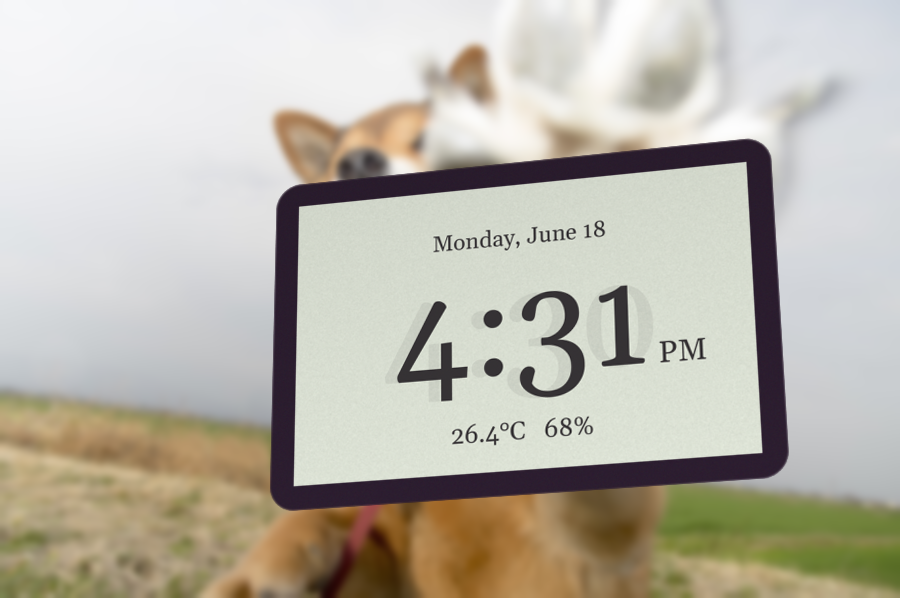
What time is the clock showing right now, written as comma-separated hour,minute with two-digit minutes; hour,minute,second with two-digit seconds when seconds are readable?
4,31
